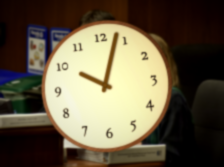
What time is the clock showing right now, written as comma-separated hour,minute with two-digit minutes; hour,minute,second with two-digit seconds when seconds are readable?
10,03
